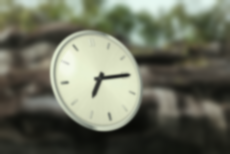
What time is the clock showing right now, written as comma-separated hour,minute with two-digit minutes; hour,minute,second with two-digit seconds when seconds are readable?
7,15
